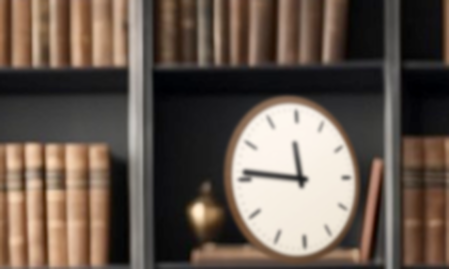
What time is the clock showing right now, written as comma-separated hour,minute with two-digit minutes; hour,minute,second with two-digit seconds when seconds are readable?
11,46
